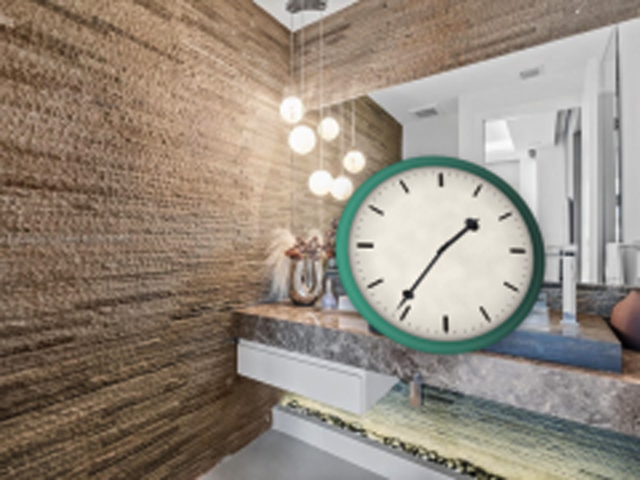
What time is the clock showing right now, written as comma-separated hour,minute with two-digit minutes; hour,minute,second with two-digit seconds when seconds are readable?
1,36
